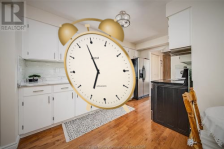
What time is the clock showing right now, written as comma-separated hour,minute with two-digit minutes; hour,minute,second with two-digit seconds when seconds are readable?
6,58
